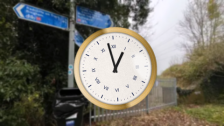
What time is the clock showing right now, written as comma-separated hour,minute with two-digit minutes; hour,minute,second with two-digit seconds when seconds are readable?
12,58
